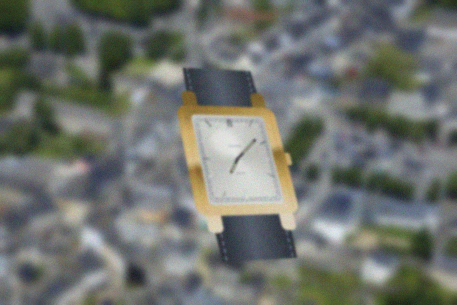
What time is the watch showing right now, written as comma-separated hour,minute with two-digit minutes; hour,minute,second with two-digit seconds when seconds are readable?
7,08
